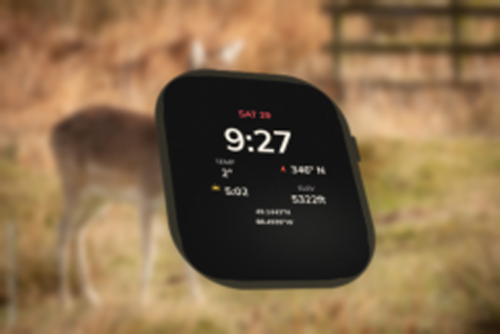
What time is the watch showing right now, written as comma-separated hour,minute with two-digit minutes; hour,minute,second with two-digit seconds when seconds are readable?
9,27
